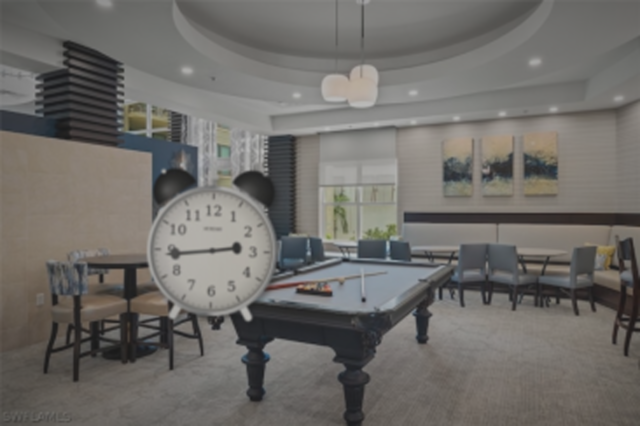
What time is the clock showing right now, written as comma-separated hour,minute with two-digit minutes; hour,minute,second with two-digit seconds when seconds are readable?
2,44
